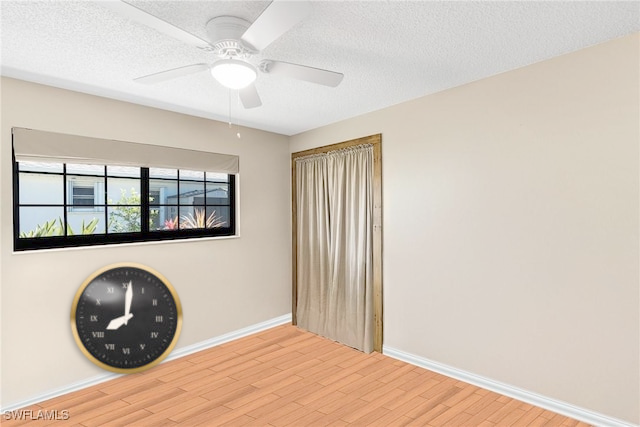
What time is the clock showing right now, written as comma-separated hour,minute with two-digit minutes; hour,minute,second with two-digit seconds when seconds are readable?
8,01
